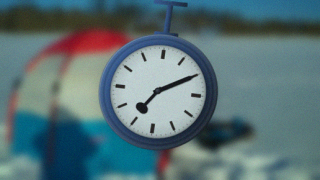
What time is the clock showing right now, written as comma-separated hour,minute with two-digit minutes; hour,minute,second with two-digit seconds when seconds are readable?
7,10
